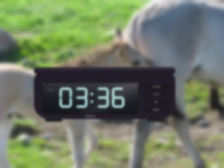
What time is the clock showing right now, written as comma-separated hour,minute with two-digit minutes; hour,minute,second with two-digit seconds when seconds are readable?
3,36
